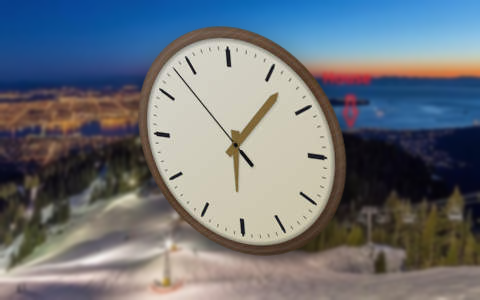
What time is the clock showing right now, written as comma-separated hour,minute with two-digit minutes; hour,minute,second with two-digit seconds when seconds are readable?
6,06,53
